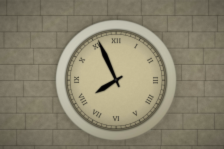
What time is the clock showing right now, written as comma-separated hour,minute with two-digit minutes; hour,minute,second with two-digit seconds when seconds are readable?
7,56
